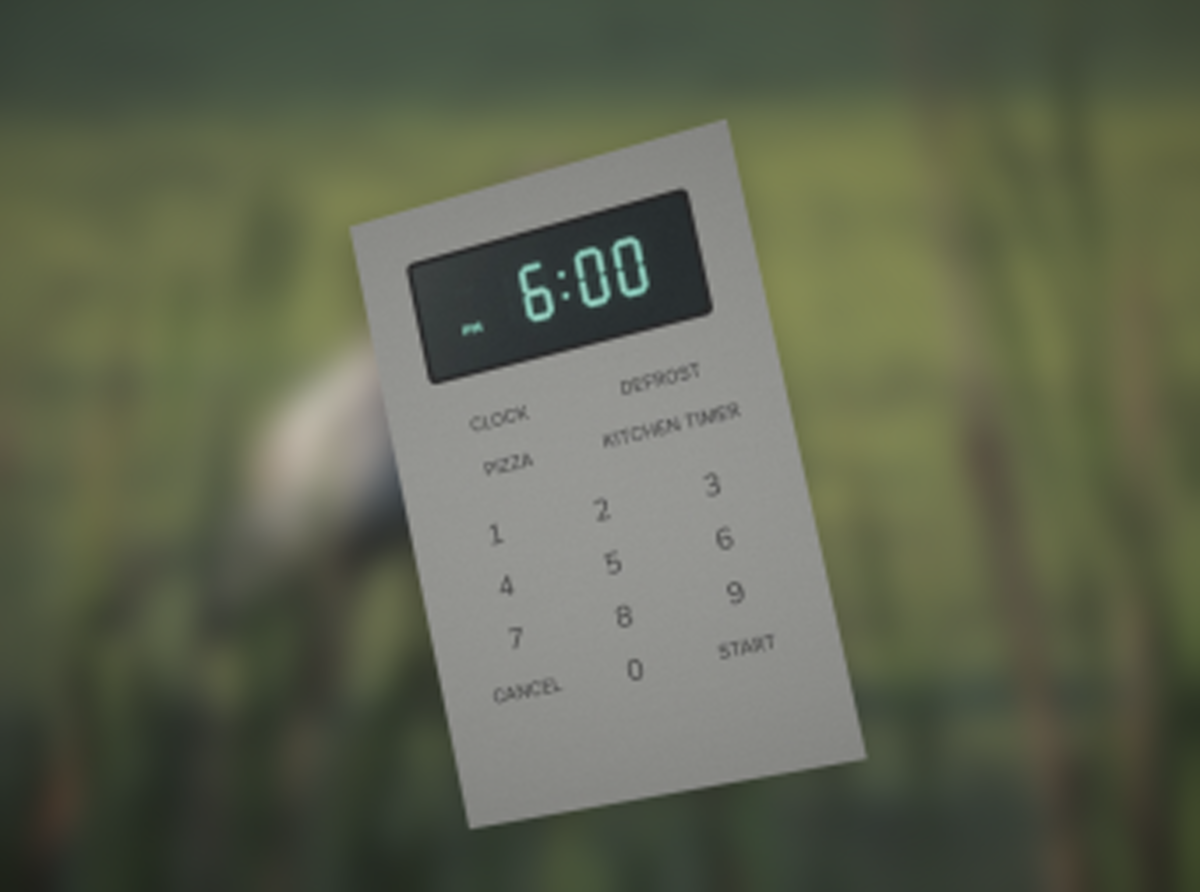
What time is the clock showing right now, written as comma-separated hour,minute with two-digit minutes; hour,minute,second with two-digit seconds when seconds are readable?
6,00
